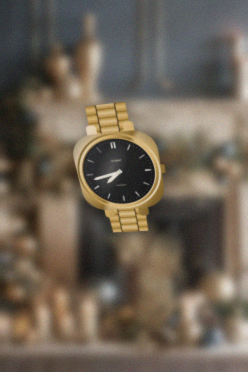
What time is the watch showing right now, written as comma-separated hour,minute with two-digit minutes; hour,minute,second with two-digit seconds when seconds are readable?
7,43
